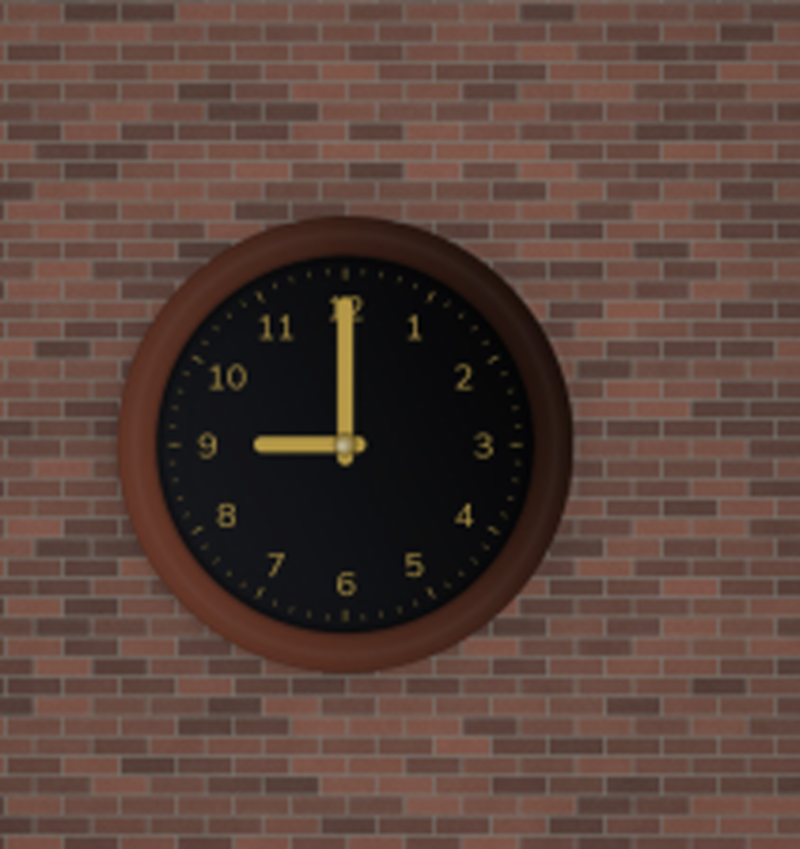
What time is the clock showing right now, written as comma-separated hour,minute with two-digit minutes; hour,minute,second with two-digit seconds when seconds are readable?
9,00
